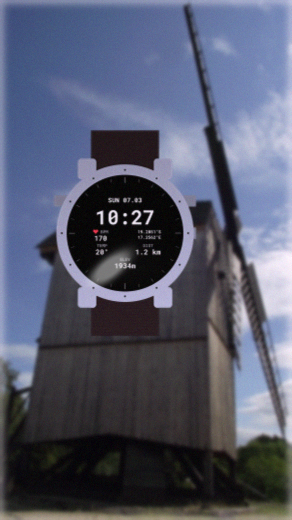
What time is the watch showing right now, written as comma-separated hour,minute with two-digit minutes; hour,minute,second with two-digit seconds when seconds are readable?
10,27
